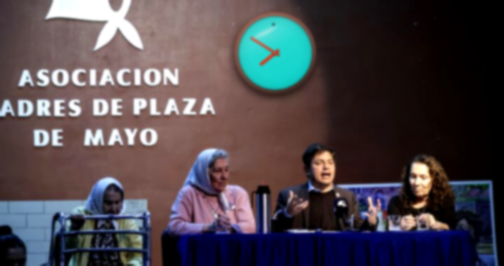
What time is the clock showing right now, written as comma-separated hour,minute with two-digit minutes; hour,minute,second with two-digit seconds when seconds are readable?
7,51
